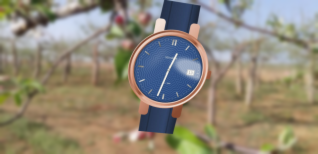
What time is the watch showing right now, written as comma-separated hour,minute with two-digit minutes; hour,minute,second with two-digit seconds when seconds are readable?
12,32
